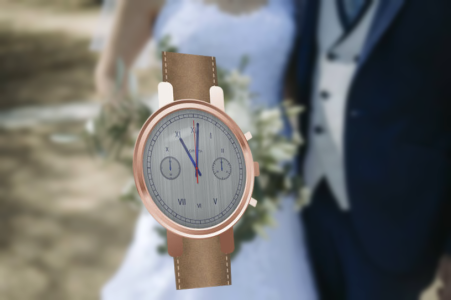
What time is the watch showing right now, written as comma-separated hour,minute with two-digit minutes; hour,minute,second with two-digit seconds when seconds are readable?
11,01
